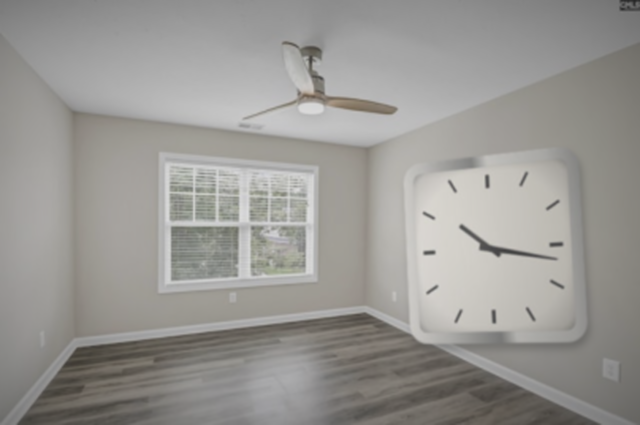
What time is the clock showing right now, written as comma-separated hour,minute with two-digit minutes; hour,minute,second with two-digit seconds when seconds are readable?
10,17
